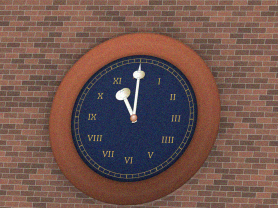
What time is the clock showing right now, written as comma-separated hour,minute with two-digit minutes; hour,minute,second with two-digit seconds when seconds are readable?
11,00
